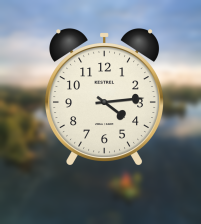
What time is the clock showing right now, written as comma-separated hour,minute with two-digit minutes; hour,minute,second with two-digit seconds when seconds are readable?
4,14
